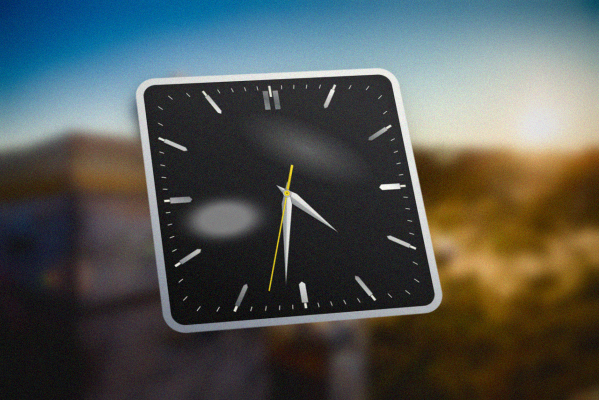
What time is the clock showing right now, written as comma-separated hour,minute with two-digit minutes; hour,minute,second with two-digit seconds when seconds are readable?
4,31,33
